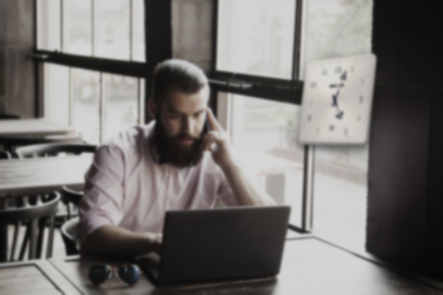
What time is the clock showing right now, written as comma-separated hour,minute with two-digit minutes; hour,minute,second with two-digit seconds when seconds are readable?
5,03
